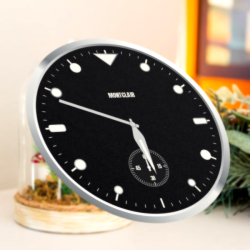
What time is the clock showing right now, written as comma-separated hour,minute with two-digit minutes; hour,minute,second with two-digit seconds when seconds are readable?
5,49
